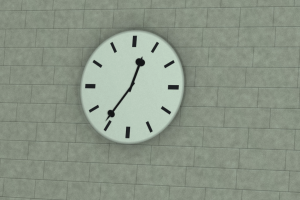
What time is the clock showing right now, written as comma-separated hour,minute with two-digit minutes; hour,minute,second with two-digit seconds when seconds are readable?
12,36
